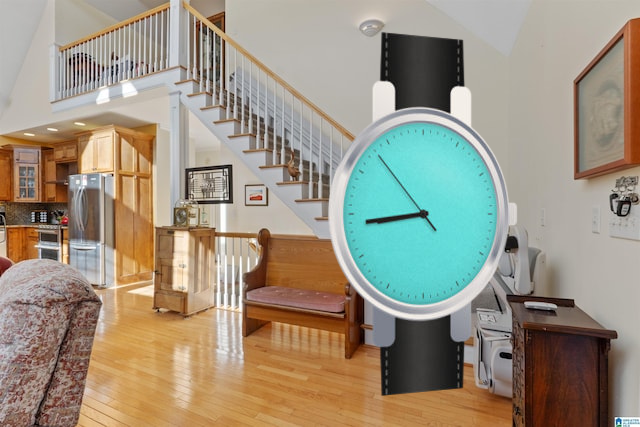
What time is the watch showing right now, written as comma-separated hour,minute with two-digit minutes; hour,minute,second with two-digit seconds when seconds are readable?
8,43,53
